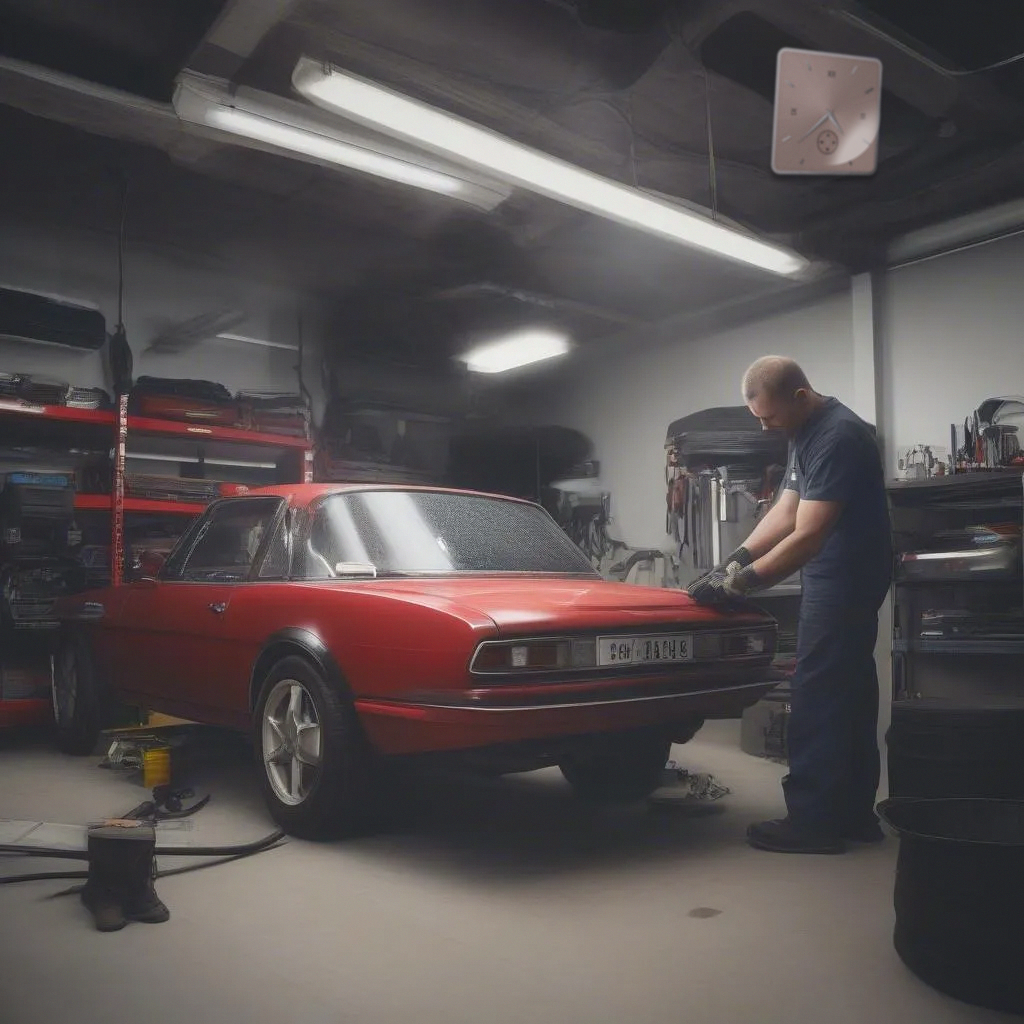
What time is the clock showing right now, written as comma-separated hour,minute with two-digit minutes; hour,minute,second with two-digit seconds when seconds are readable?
4,38
